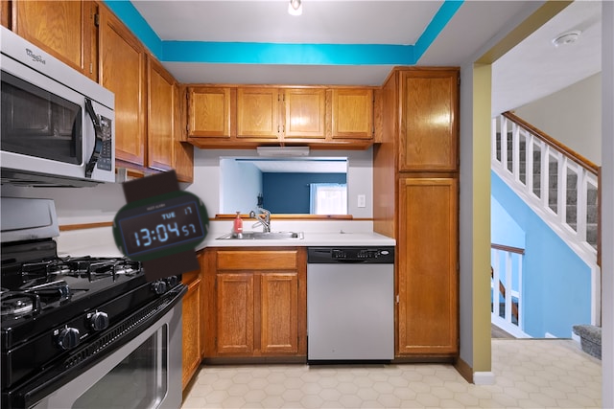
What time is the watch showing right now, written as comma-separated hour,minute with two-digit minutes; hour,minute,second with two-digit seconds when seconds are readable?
13,04,57
